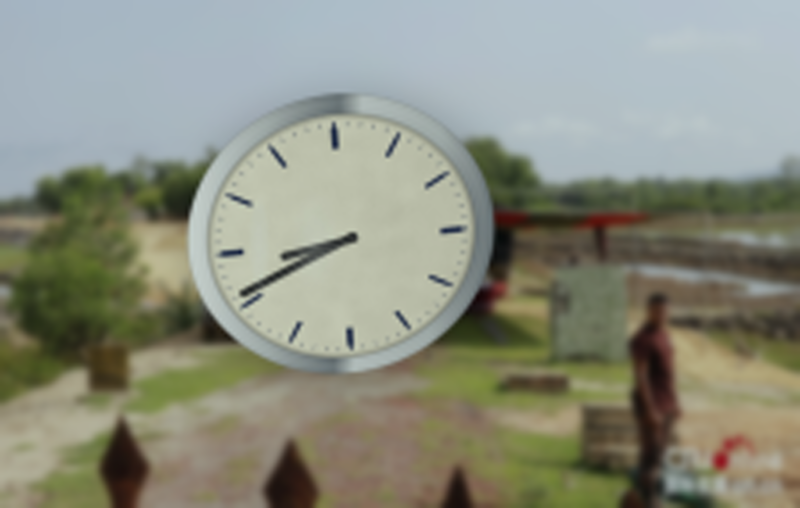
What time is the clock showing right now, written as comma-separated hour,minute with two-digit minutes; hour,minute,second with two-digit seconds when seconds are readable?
8,41
